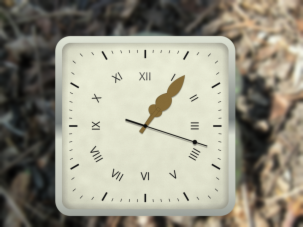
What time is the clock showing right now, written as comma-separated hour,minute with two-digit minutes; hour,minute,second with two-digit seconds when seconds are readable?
1,06,18
